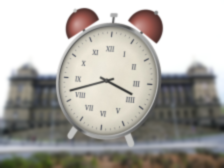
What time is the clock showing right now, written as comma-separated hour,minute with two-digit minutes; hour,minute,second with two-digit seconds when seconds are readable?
3,42
